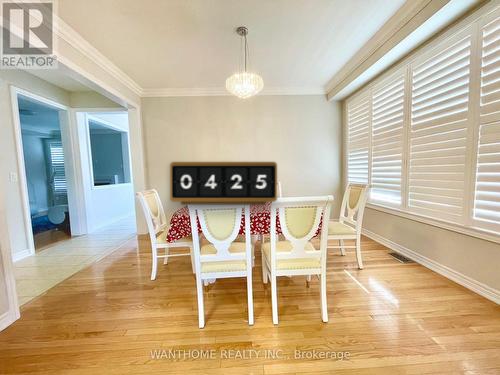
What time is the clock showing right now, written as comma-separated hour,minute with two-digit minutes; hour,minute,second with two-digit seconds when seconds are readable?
4,25
